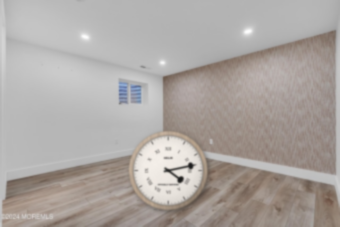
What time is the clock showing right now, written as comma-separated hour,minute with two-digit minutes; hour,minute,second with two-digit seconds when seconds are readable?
4,13
